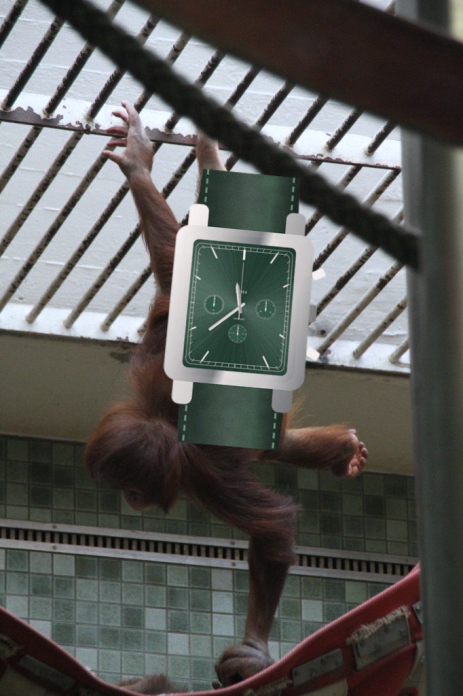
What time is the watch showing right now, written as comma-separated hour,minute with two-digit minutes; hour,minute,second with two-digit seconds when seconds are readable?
11,38
